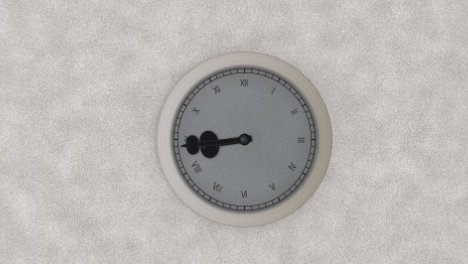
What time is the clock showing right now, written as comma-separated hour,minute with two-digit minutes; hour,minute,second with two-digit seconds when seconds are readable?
8,44
